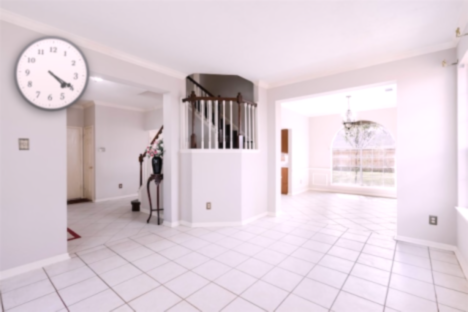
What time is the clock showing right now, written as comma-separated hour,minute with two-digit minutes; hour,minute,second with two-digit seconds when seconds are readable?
4,20
